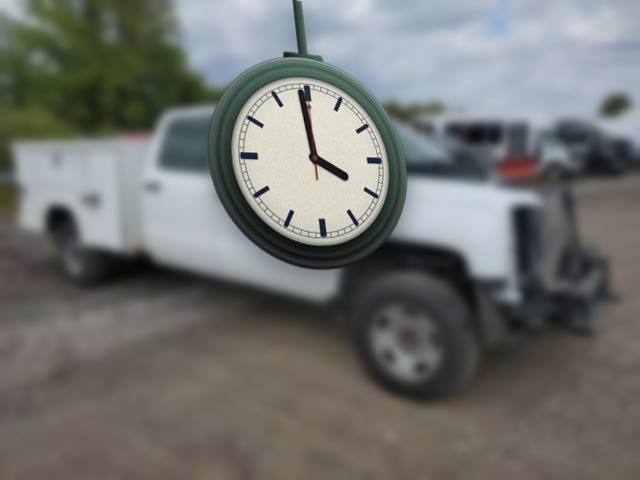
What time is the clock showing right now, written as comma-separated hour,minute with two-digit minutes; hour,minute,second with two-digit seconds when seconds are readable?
3,59,00
